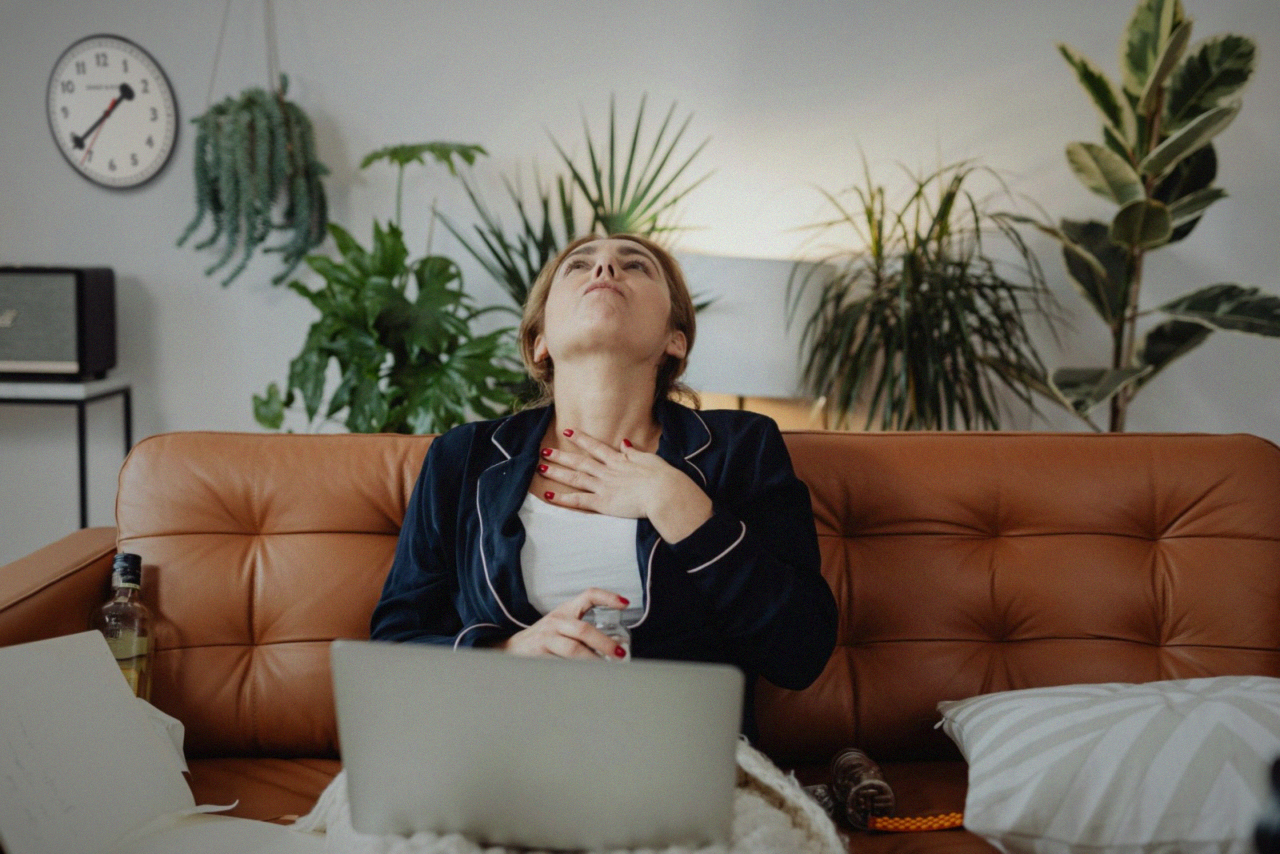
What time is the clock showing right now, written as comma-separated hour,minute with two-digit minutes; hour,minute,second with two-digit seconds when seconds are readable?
1,38,36
